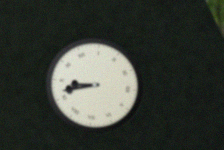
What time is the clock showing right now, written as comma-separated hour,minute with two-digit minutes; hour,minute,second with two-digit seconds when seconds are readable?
9,47
